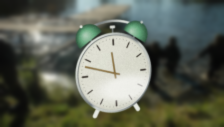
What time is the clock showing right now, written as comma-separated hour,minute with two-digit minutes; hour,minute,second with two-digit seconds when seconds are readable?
11,48
